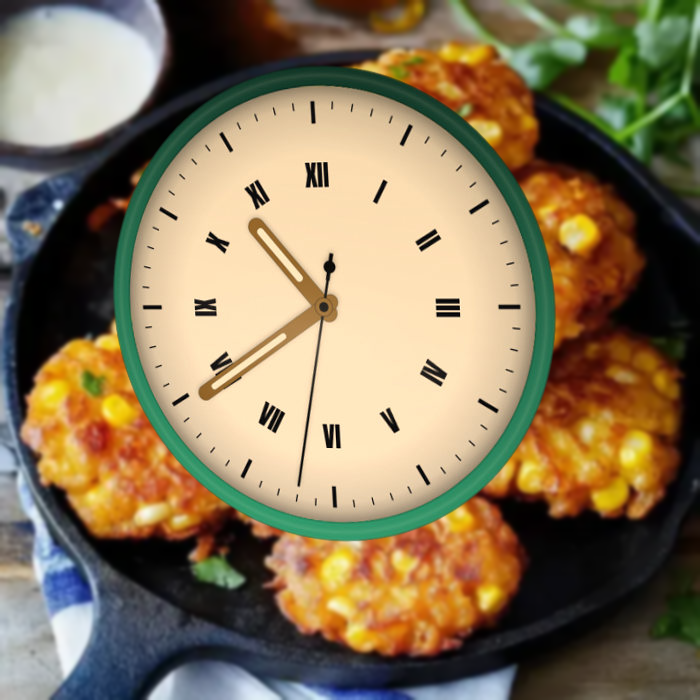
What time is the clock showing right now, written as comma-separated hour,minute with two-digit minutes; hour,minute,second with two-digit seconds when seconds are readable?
10,39,32
